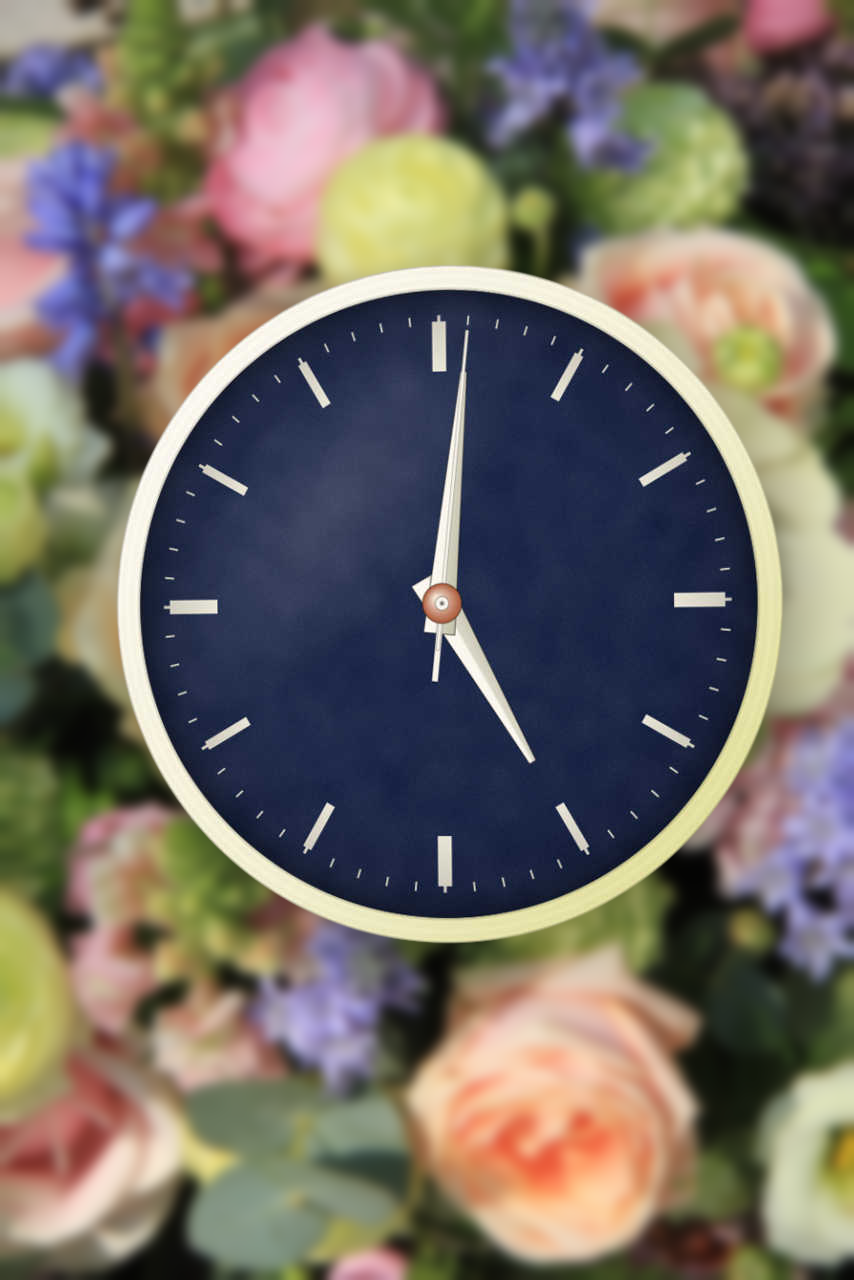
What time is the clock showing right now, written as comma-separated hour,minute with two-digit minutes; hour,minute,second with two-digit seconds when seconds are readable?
5,01,01
